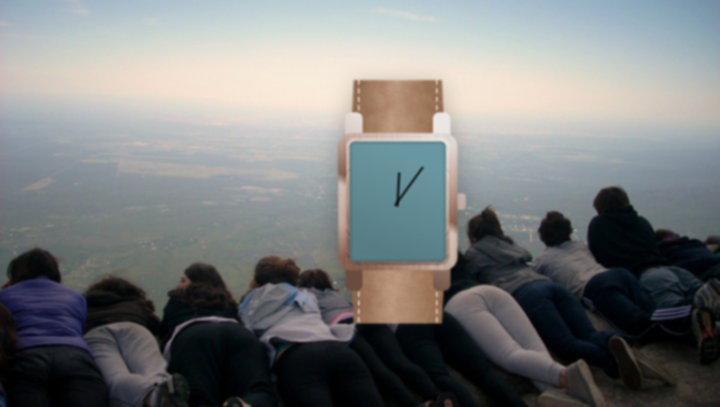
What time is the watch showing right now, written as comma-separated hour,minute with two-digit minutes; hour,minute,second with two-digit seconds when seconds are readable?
12,06
